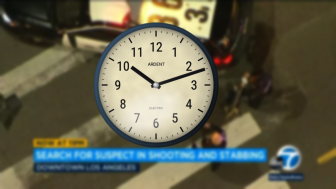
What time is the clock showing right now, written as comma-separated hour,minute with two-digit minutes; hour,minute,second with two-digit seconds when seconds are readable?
10,12
